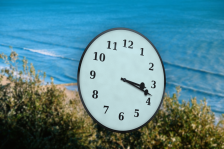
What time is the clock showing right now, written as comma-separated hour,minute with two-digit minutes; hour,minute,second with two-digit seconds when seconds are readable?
3,18
